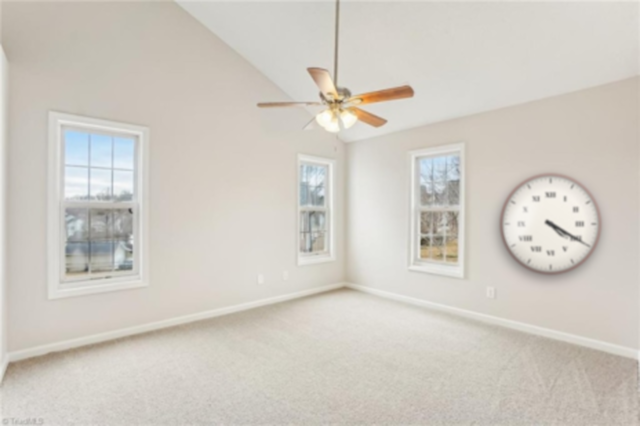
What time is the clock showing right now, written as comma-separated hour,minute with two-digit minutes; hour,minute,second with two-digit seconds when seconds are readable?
4,20
